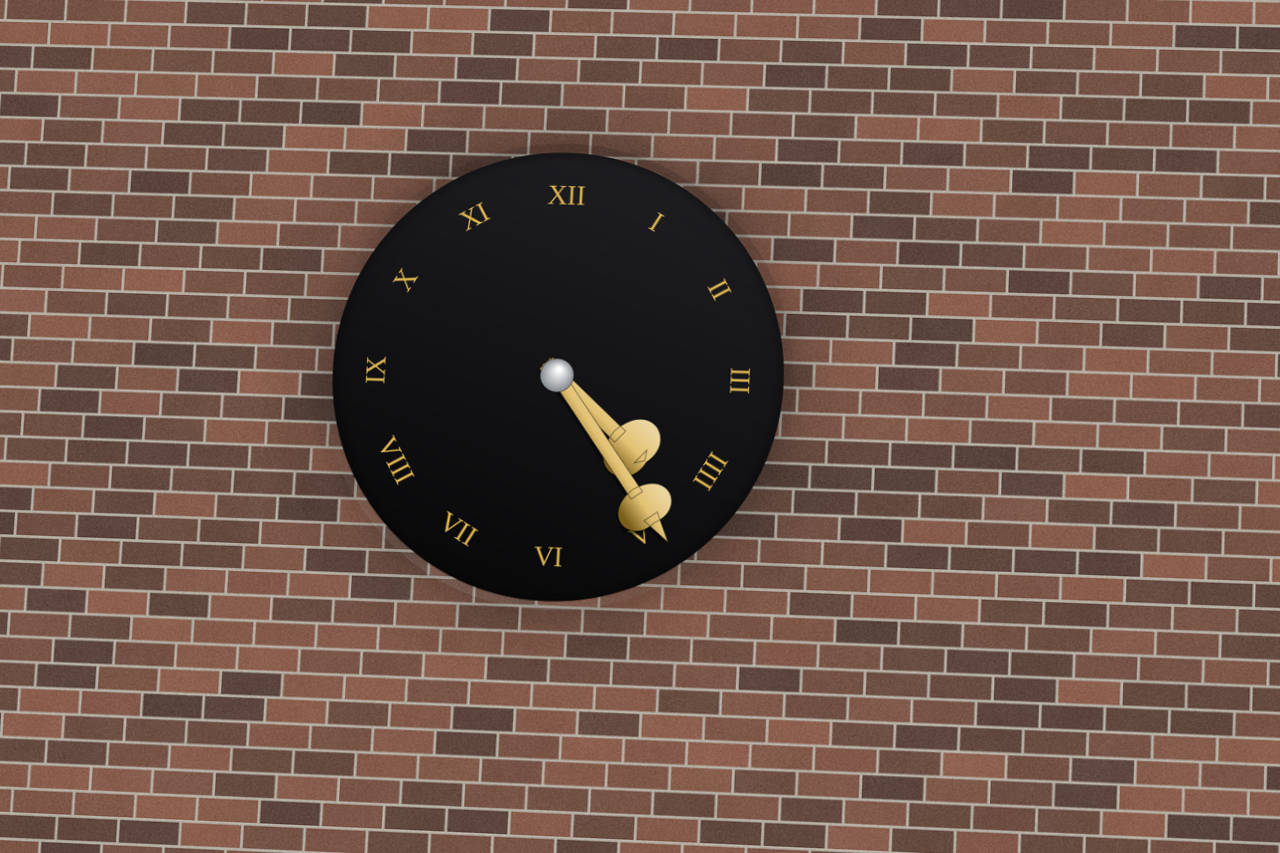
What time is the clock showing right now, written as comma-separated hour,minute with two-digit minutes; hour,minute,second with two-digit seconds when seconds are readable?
4,24
